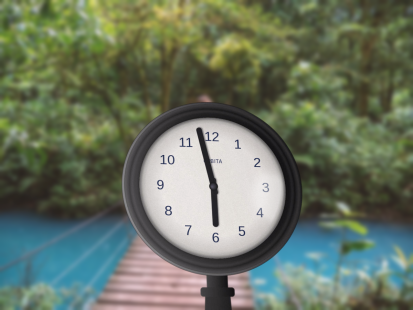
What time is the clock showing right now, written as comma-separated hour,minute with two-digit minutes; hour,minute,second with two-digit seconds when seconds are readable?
5,58
